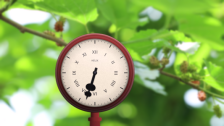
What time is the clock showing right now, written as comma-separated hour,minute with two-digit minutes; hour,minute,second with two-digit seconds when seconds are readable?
6,33
